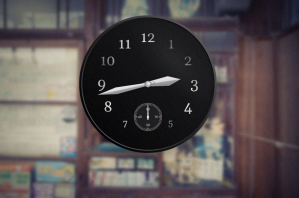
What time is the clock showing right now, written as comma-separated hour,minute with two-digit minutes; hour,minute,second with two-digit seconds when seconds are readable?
2,43
